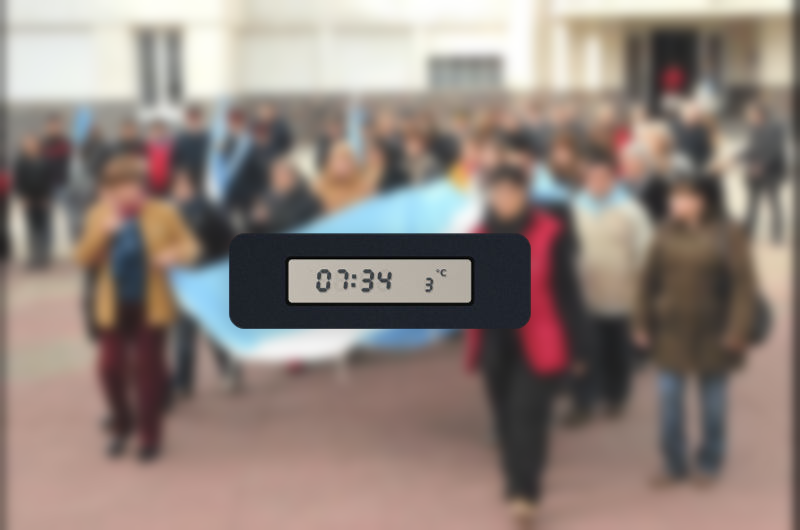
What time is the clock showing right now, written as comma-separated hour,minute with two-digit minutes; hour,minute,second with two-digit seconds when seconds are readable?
7,34
